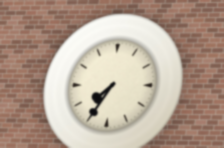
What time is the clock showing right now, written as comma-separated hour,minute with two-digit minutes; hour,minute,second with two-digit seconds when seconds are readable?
7,35
